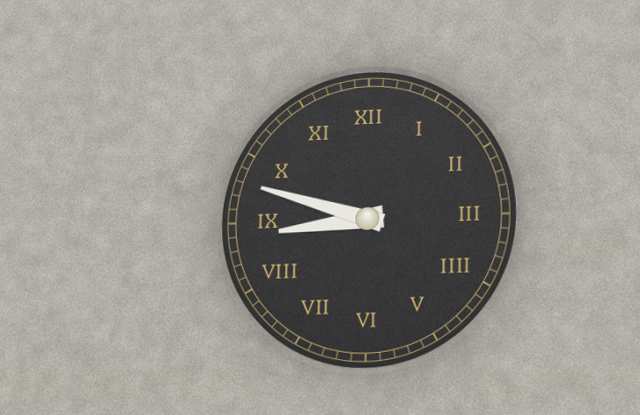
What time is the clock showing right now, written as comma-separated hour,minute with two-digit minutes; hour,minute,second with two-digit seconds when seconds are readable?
8,48
